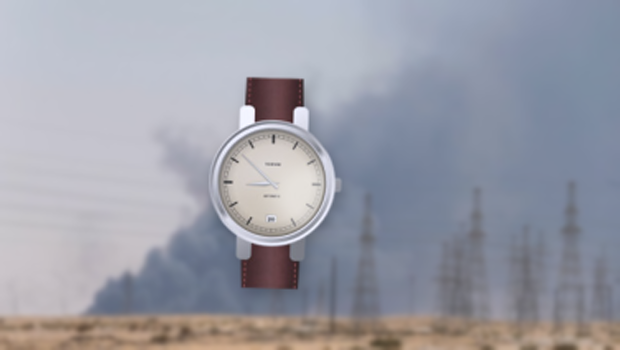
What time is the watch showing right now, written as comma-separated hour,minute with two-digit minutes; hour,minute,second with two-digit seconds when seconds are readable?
8,52
